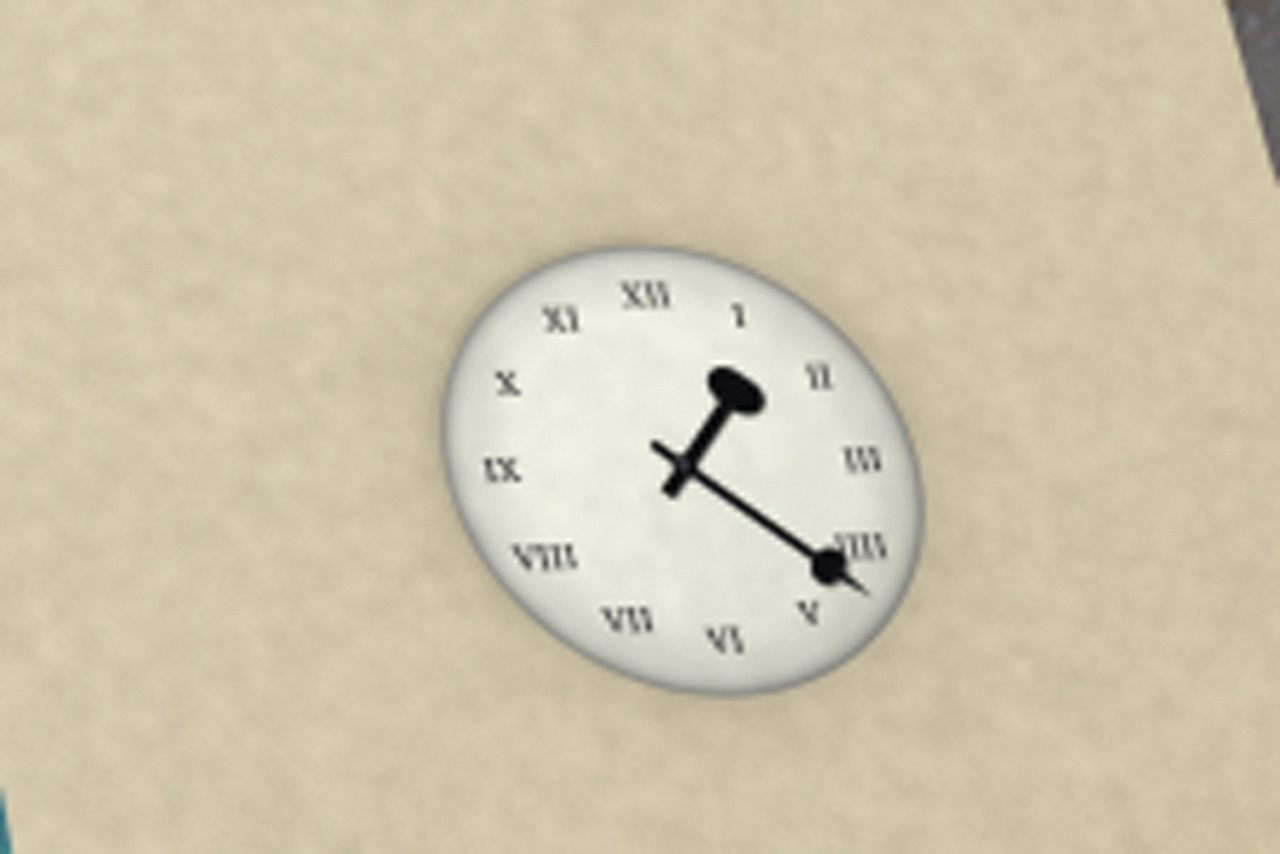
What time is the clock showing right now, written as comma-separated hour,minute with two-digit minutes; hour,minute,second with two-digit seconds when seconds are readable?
1,22
